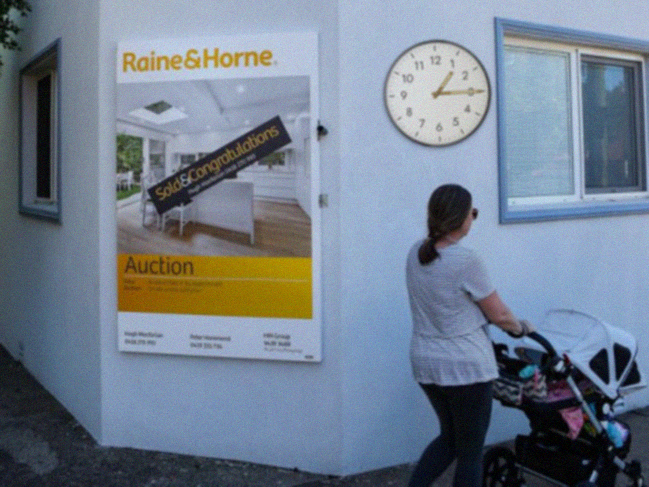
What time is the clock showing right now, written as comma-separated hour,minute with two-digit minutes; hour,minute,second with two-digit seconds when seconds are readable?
1,15
